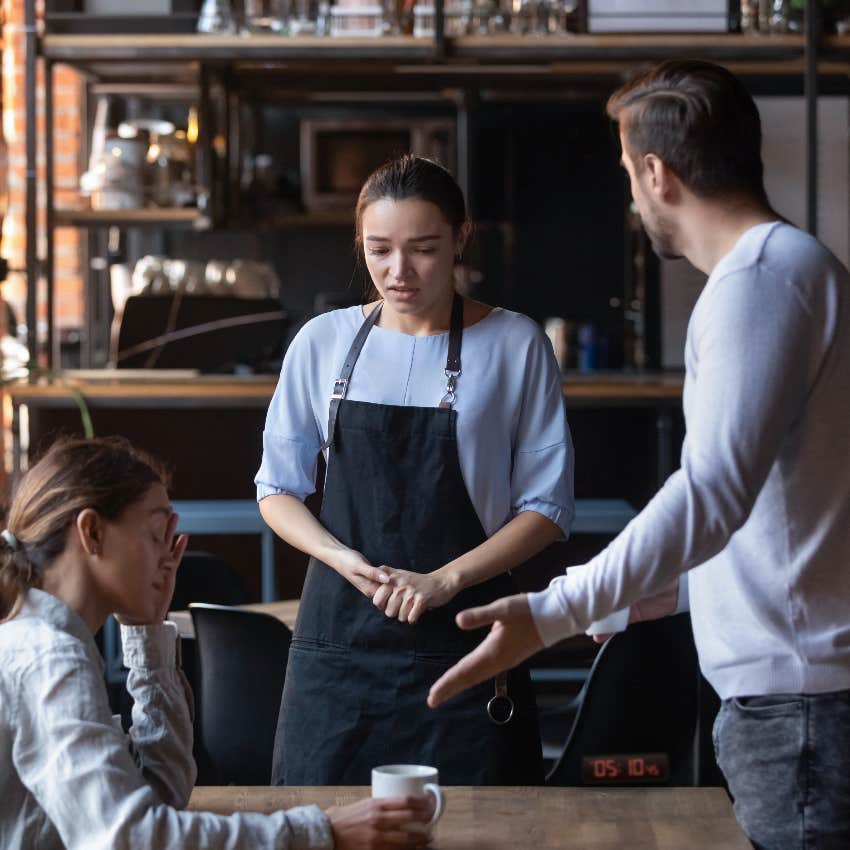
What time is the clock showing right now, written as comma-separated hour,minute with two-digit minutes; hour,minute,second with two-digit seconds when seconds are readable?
5,10
